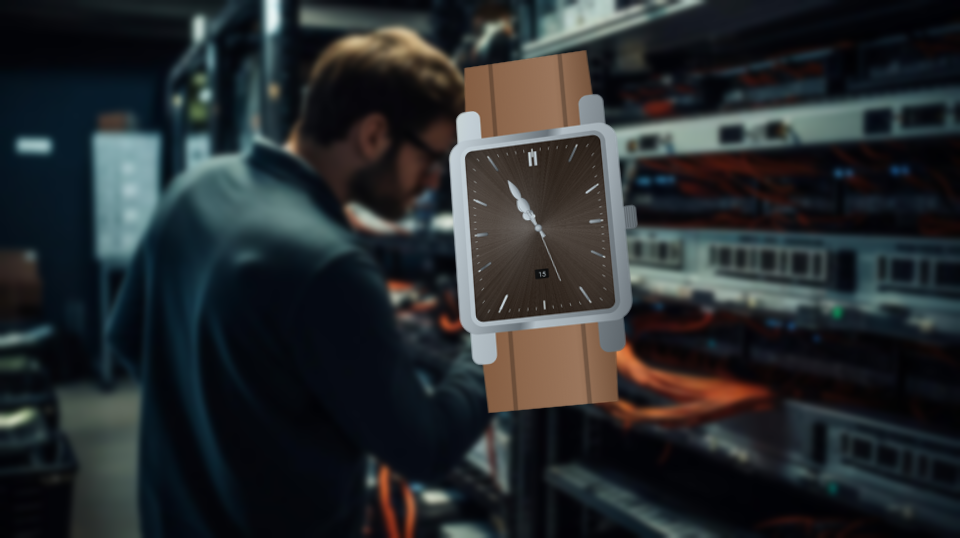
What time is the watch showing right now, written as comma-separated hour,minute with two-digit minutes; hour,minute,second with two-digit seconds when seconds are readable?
10,55,27
